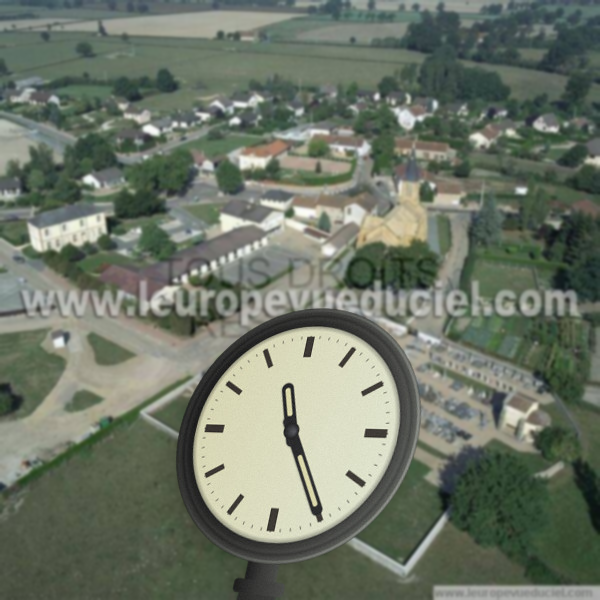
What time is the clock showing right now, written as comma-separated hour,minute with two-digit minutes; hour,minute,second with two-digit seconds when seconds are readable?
11,25
